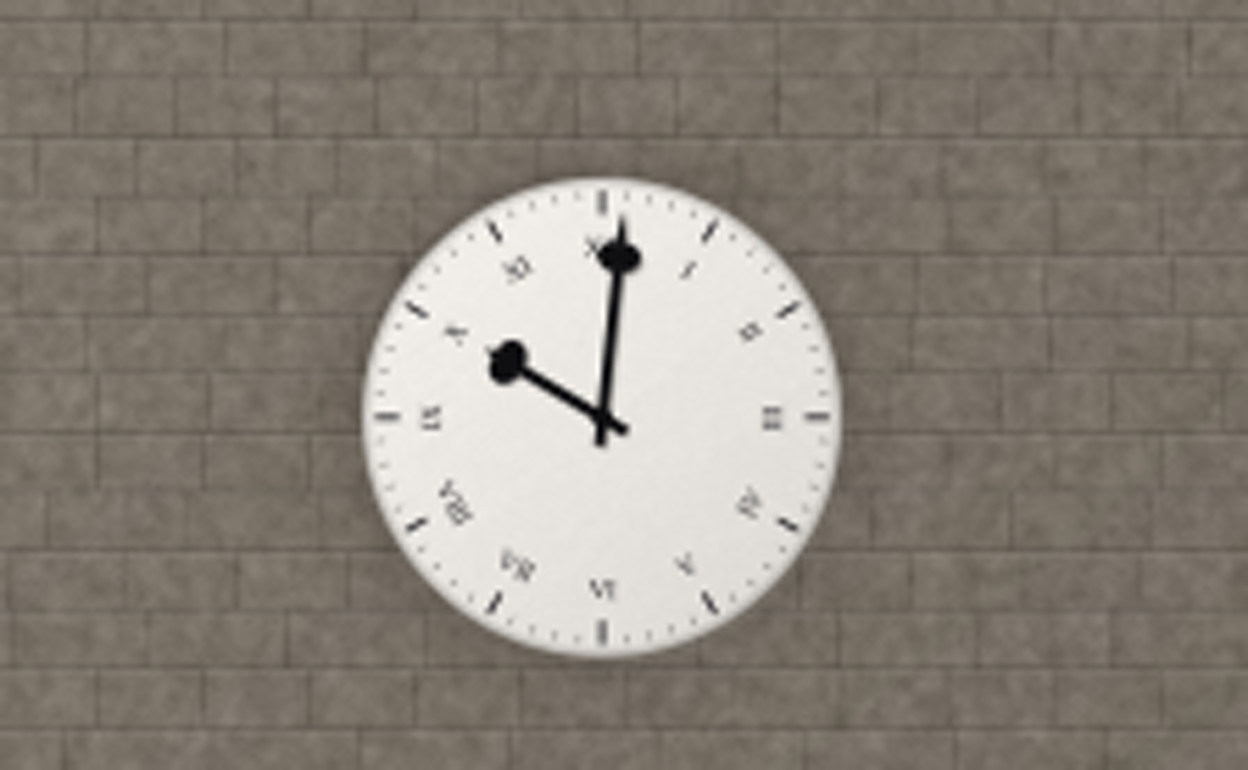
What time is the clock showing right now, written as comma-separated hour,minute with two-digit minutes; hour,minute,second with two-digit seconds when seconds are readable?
10,01
